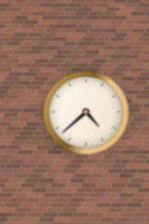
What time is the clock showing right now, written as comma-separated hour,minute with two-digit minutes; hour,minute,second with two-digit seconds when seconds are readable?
4,38
